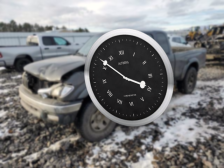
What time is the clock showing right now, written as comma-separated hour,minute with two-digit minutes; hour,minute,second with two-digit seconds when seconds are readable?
3,52
